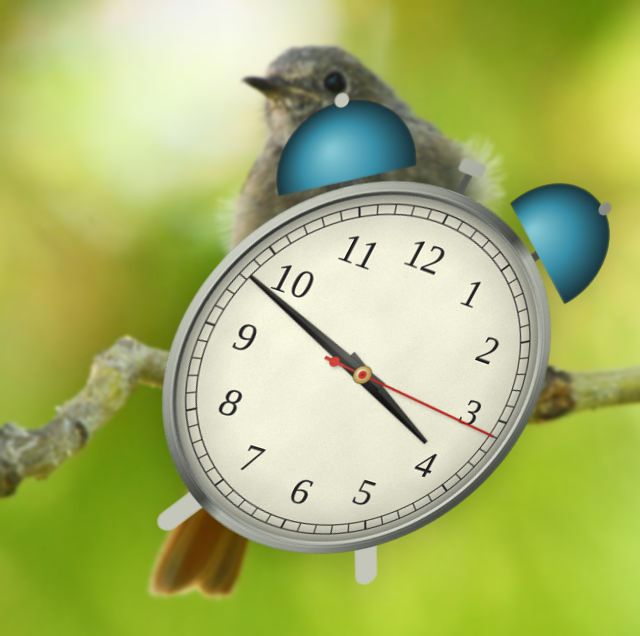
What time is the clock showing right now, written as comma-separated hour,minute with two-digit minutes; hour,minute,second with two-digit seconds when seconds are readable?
3,48,16
